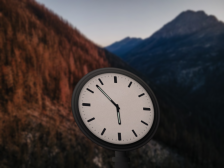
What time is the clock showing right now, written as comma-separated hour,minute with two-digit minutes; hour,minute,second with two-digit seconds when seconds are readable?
5,53
